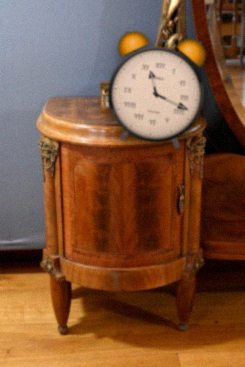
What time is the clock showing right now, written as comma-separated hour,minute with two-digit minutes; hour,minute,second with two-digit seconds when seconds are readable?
11,18
